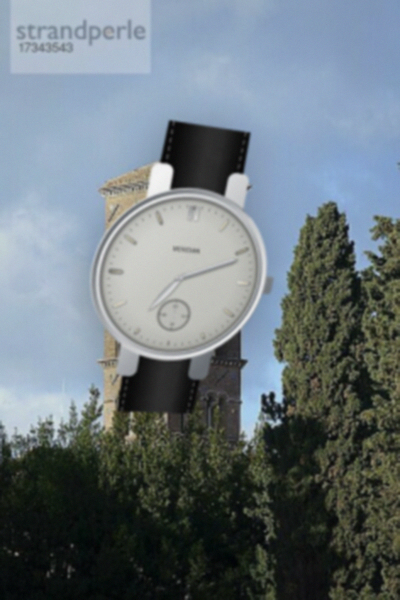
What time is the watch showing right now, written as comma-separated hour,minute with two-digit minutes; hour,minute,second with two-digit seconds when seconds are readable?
7,11
